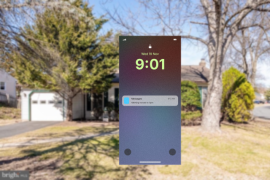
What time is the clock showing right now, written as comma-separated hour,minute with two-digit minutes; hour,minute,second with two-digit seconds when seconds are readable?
9,01
